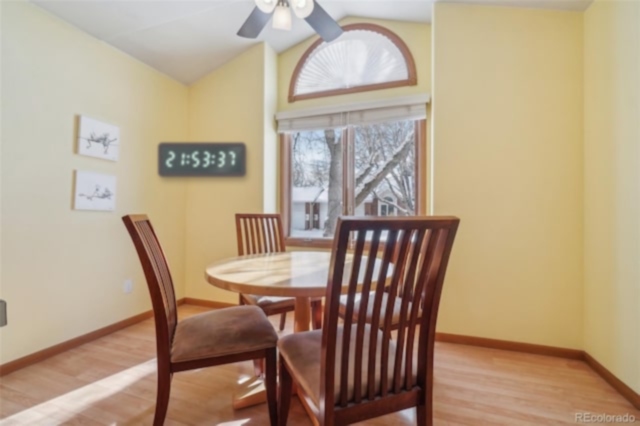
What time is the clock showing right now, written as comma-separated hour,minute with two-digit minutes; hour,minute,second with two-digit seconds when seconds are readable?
21,53,37
